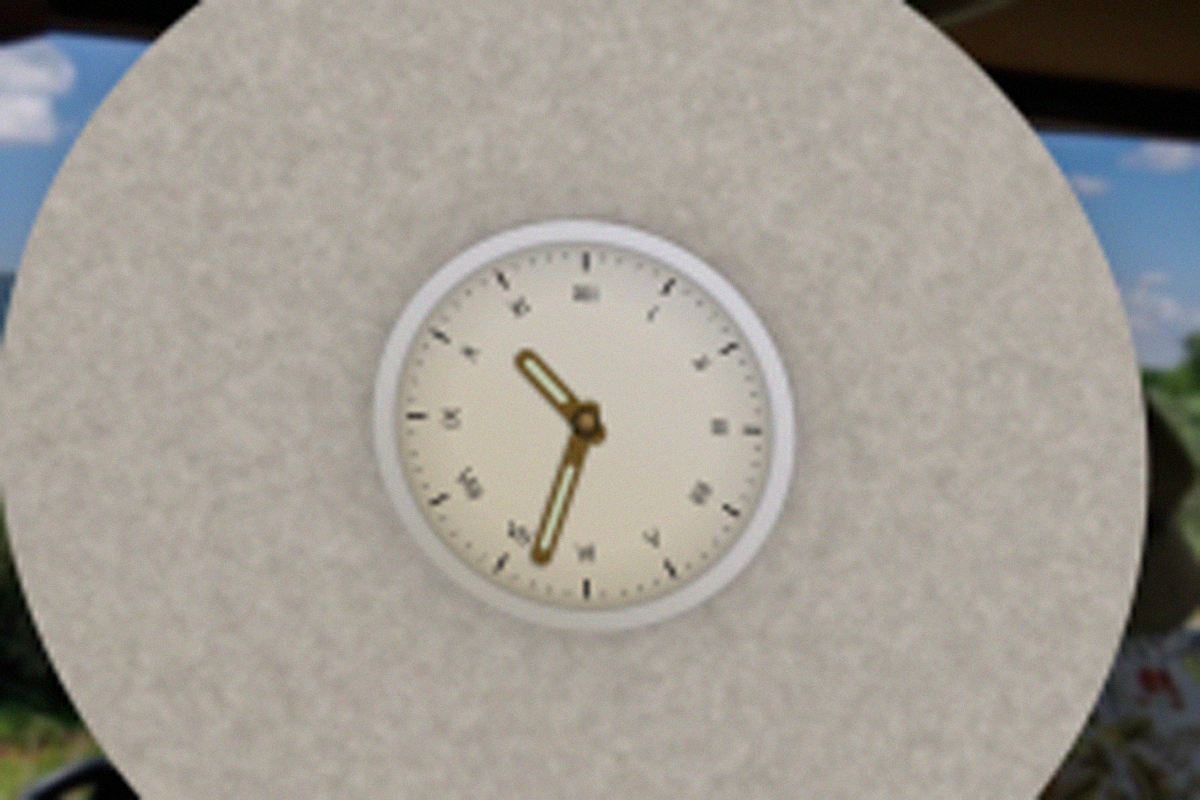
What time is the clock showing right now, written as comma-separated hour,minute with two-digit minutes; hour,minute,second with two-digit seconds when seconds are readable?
10,33
